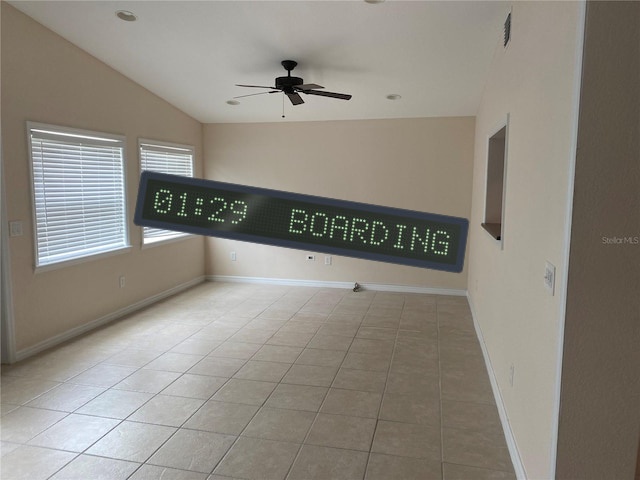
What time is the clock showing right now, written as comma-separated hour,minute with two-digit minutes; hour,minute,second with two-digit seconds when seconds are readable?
1,29
